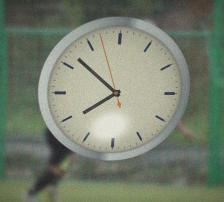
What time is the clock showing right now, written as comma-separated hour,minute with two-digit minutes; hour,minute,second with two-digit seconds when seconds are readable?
7,51,57
